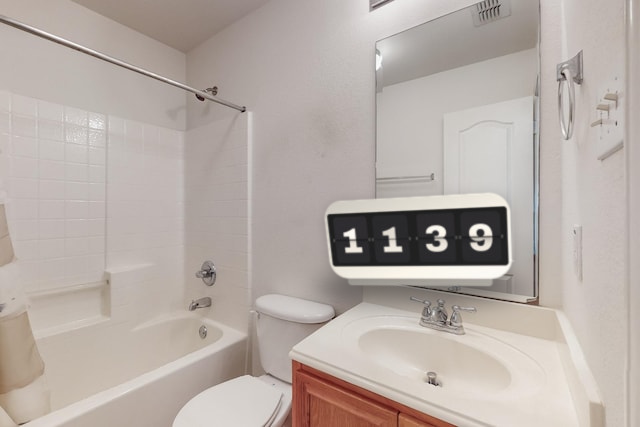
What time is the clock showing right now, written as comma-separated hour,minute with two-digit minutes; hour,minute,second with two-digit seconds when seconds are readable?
11,39
